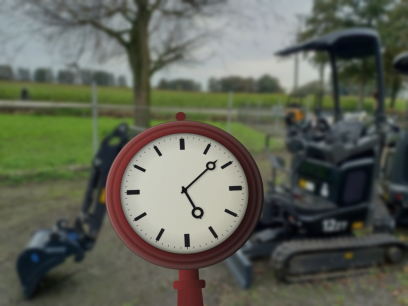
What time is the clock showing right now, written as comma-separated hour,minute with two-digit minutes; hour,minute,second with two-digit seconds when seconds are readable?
5,08
